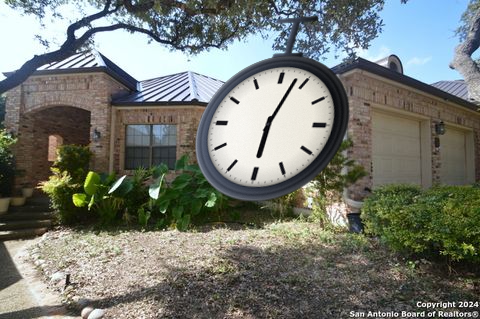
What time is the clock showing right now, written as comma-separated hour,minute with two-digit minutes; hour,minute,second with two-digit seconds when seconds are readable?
6,03
